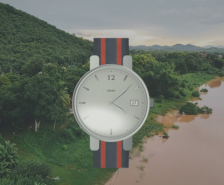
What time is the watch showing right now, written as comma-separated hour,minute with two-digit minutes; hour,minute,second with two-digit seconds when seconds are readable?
4,08
